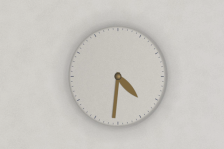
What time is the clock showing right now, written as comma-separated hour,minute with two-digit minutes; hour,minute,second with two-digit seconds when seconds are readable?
4,31
